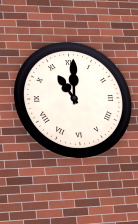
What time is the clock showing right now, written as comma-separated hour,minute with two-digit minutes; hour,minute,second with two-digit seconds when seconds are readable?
11,01
